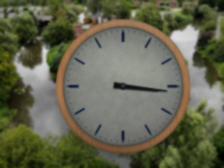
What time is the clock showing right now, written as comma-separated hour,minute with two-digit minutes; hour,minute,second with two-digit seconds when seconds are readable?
3,16
